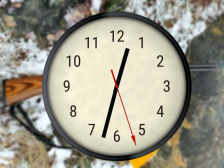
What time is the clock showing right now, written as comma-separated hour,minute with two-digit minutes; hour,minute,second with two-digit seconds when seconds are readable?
12,32,27
